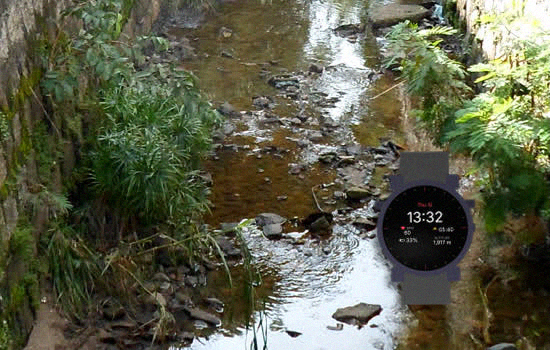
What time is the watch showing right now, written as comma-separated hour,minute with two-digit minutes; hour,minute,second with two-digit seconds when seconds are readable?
13,32
